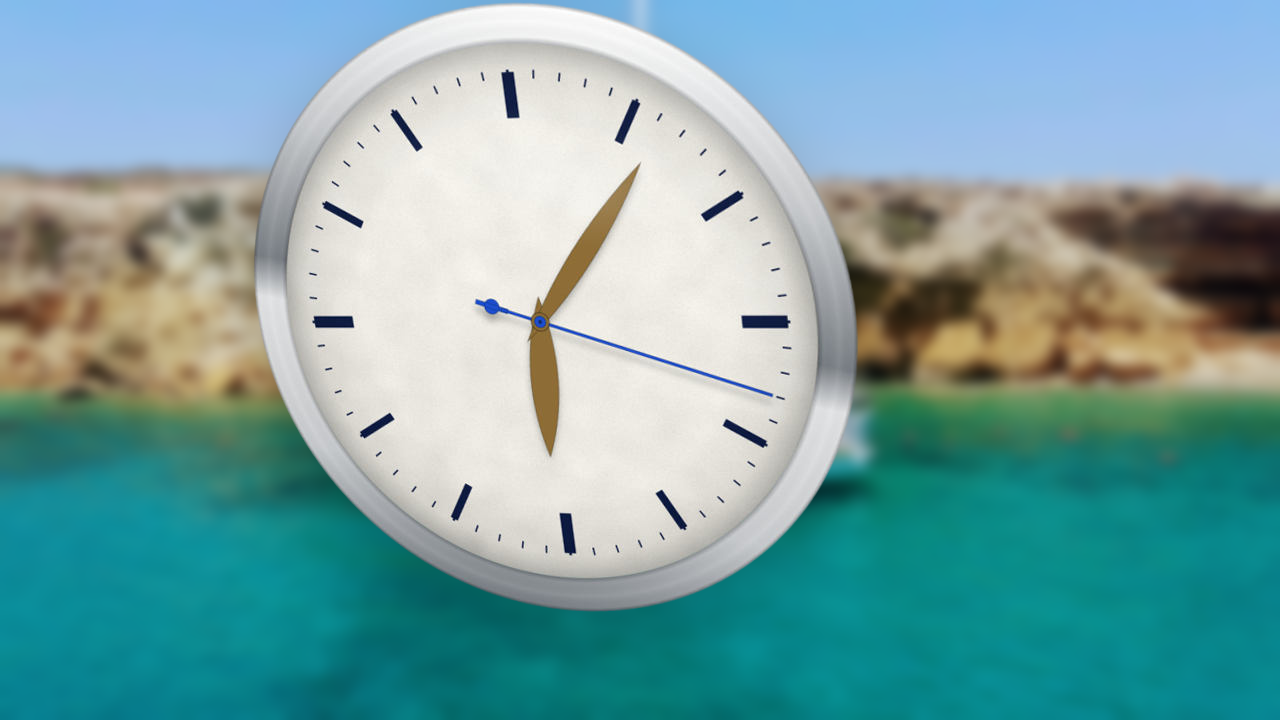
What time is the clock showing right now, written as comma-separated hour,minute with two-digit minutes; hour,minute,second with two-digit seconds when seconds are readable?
6,06,18
